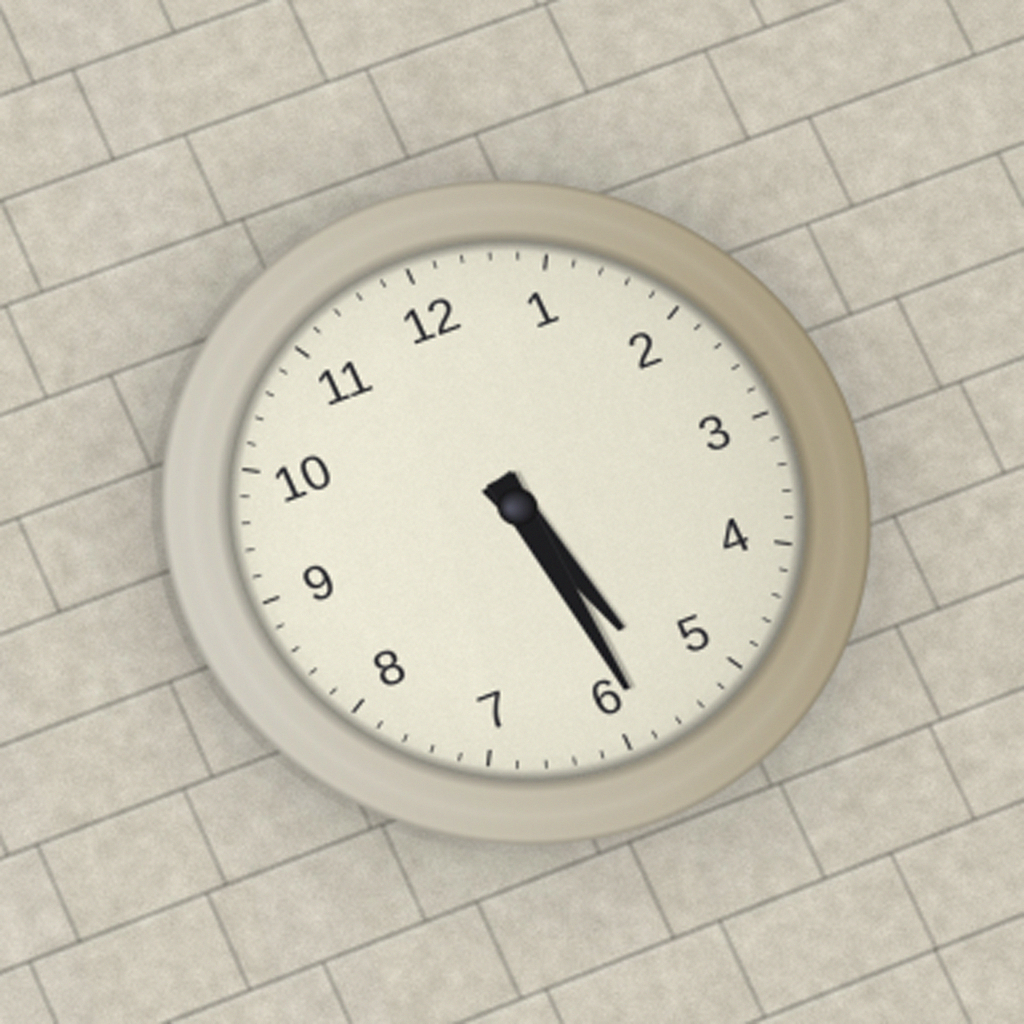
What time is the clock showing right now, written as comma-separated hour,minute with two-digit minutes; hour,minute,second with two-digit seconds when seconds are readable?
5,29
